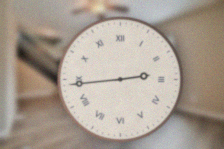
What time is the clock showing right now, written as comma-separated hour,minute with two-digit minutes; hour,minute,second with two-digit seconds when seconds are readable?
2,44
